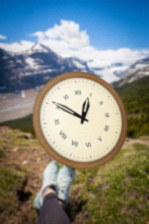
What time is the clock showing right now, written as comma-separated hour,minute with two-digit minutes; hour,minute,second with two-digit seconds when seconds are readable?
12,51
